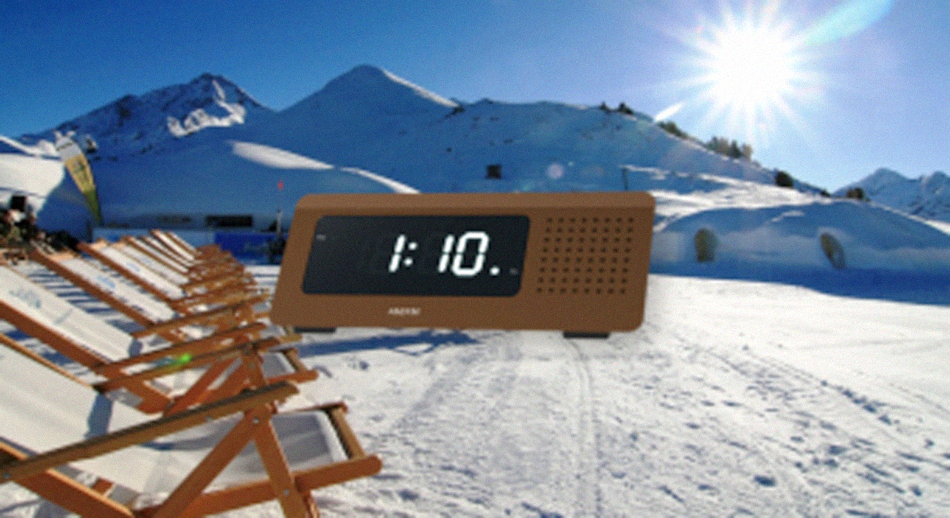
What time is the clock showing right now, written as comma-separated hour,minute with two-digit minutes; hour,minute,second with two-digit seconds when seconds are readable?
1,10
